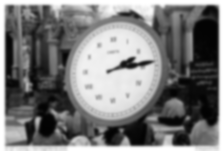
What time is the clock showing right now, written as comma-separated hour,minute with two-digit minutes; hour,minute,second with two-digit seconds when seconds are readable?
2,14
